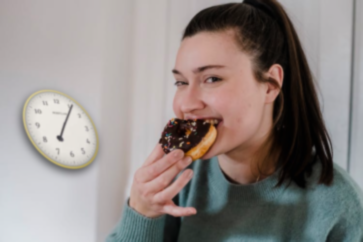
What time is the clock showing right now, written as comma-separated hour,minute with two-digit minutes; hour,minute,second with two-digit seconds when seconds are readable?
7,06
